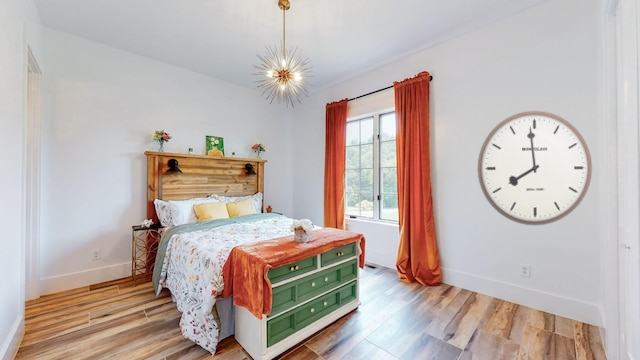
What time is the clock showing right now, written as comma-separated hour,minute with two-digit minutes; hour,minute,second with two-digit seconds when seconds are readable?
7,59
